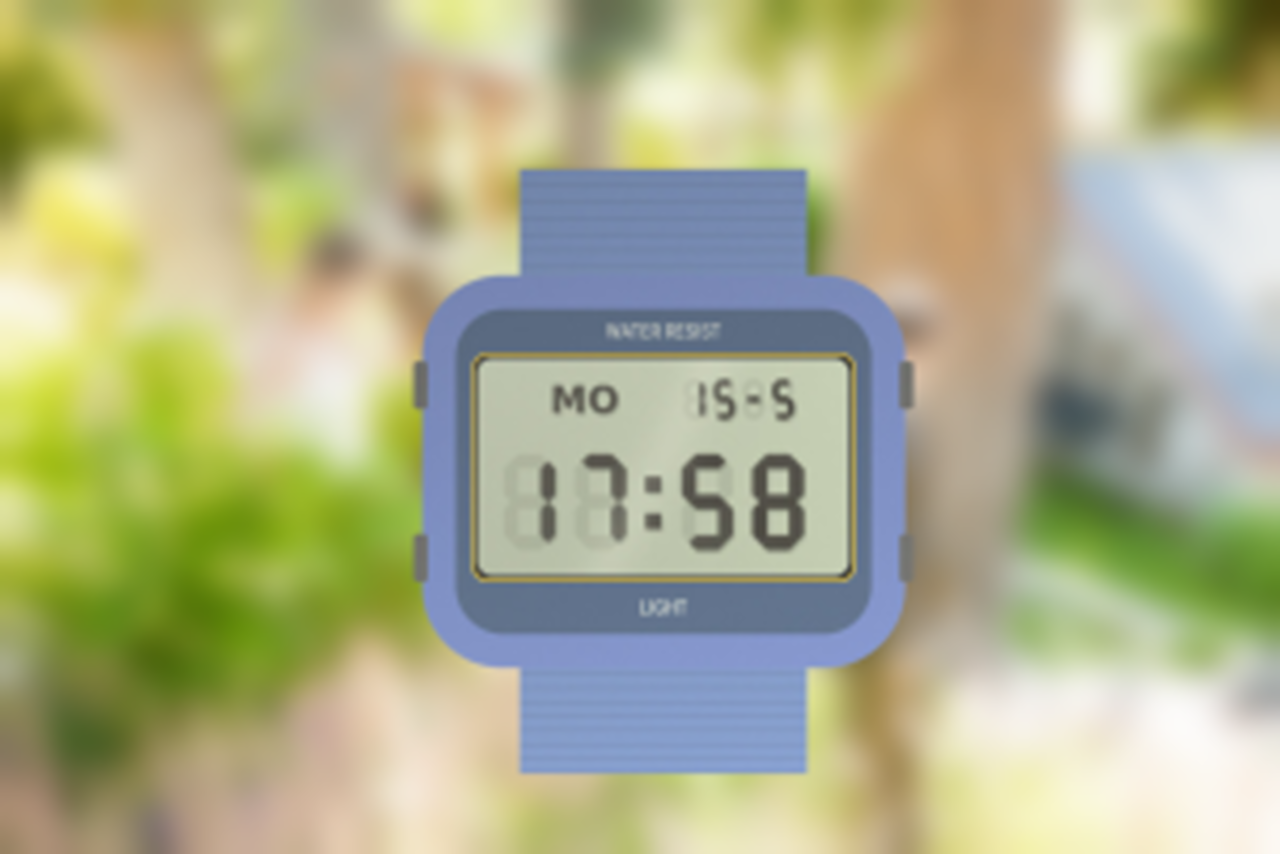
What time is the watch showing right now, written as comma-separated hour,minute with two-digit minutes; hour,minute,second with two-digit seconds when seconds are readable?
17,58
